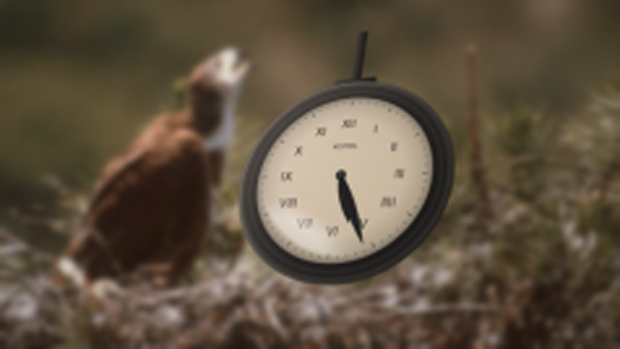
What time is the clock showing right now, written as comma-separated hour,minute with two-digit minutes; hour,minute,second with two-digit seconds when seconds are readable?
5,26
